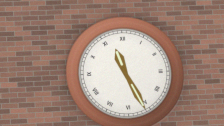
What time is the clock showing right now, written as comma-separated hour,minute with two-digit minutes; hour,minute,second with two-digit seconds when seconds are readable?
11,26
